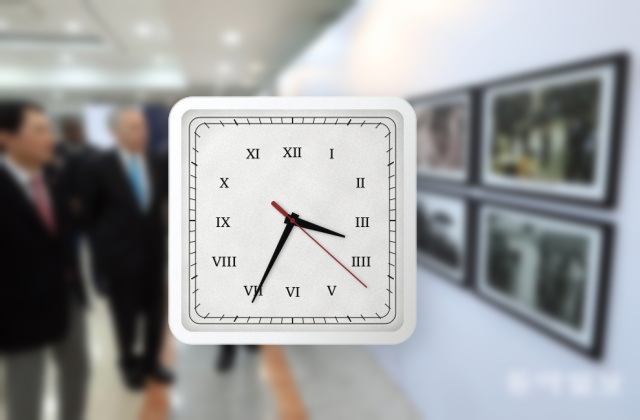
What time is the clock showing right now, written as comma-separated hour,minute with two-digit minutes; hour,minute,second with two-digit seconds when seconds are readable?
3,34,22
